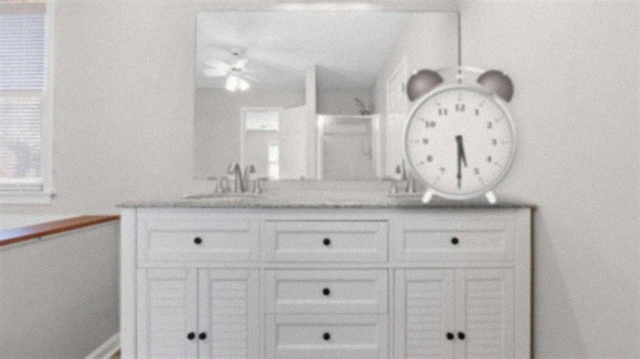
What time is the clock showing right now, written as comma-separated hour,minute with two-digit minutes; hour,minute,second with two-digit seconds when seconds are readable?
5,30
